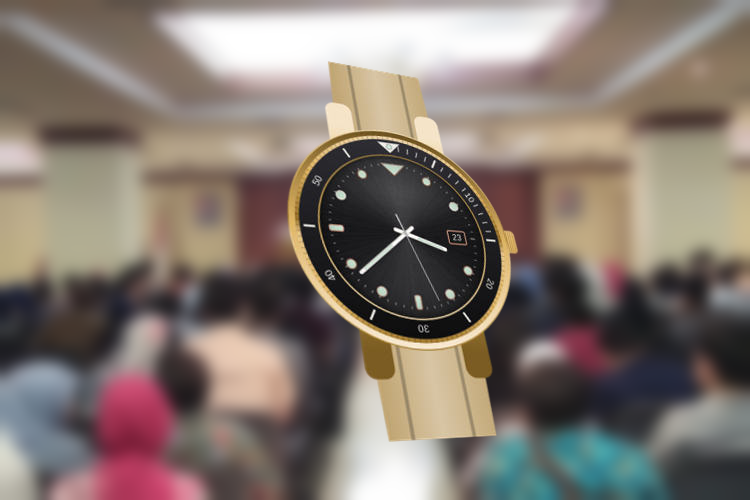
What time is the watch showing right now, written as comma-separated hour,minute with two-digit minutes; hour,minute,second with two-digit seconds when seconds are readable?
3,38,27
